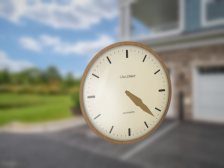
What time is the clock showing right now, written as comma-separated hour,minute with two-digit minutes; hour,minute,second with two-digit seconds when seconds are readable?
4,22
